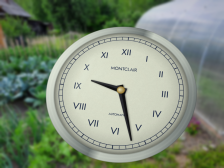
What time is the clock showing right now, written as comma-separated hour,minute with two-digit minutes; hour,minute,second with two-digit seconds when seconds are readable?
9,27
